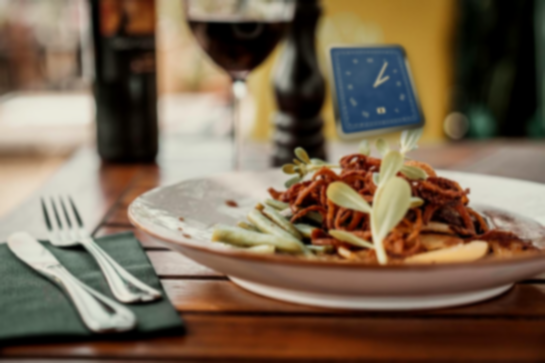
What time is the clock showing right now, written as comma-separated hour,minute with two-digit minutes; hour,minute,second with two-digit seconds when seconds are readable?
2,06
